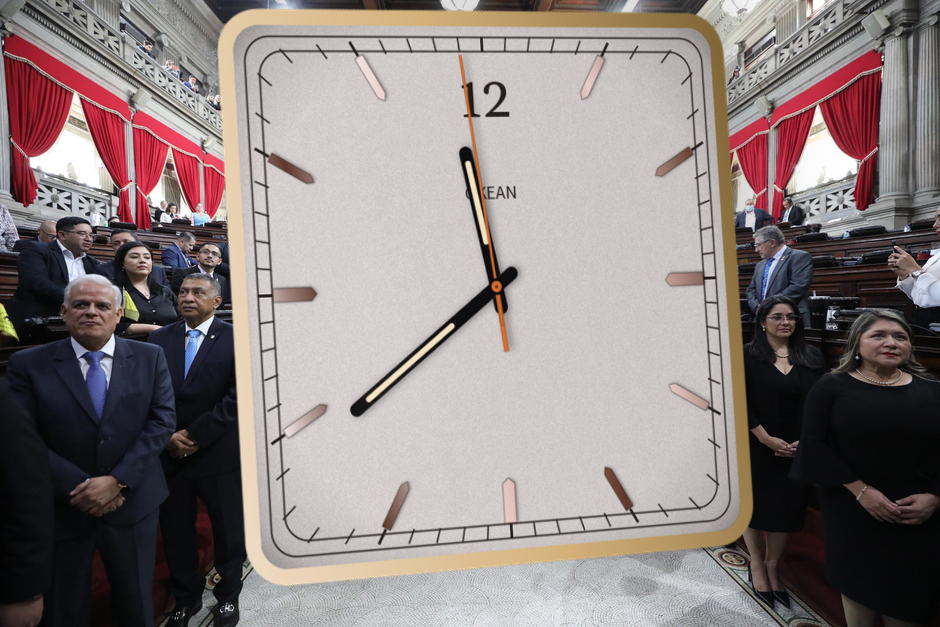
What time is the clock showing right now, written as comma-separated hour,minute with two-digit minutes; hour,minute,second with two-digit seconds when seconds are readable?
11,38,59
